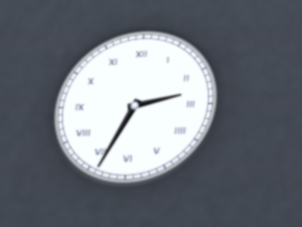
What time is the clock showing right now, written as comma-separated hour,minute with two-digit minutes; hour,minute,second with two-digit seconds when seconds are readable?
2,34
